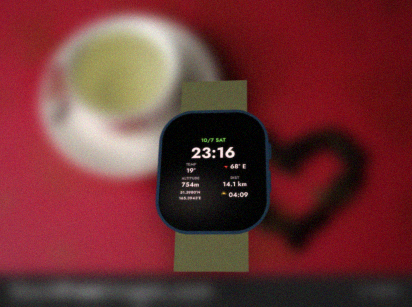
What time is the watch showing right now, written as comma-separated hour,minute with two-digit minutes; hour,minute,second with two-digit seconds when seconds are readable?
23,16
